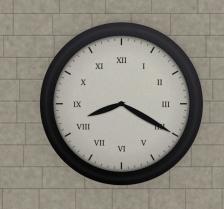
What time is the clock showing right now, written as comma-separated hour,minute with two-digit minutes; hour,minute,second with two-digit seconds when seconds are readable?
8,20
